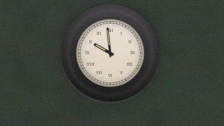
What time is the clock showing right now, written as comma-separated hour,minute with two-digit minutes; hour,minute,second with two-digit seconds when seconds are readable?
9,59
